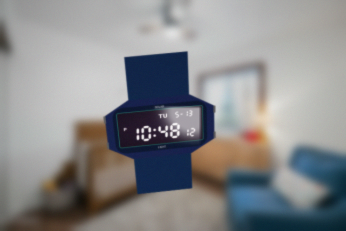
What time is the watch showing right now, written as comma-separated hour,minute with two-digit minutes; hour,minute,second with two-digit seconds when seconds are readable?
10,48,12
